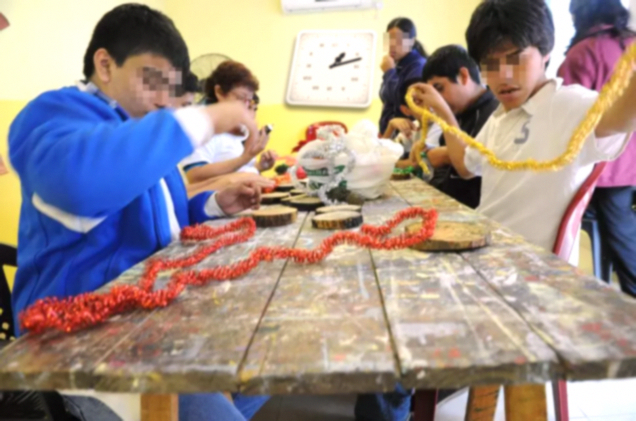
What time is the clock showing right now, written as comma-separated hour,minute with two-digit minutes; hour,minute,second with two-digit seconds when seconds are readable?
1,12
